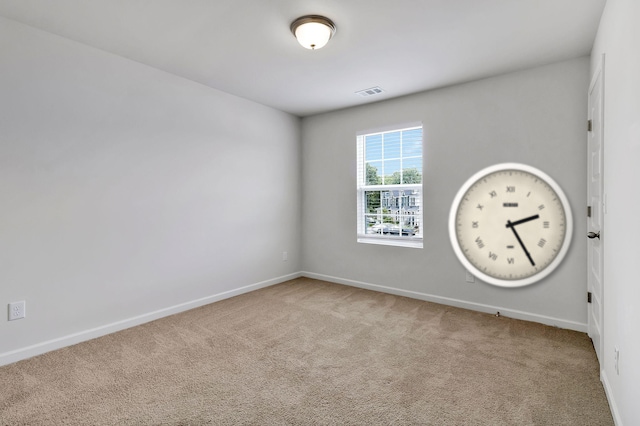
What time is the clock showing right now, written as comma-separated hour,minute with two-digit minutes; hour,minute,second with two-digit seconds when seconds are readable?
2,25
